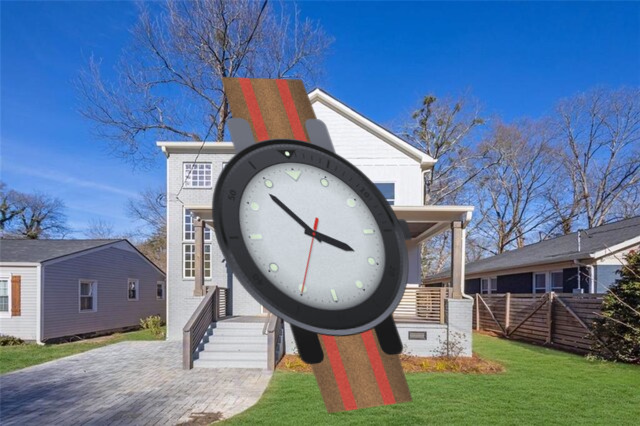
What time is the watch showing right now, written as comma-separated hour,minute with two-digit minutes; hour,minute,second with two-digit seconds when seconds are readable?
3,53,35
